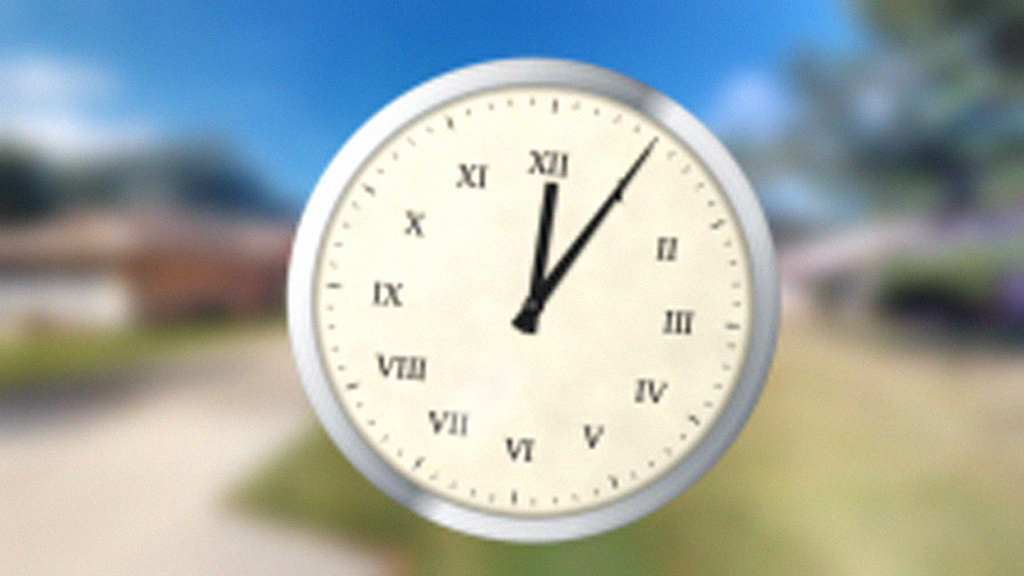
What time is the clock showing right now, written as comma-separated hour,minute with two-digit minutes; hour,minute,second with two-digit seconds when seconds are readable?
12,05
